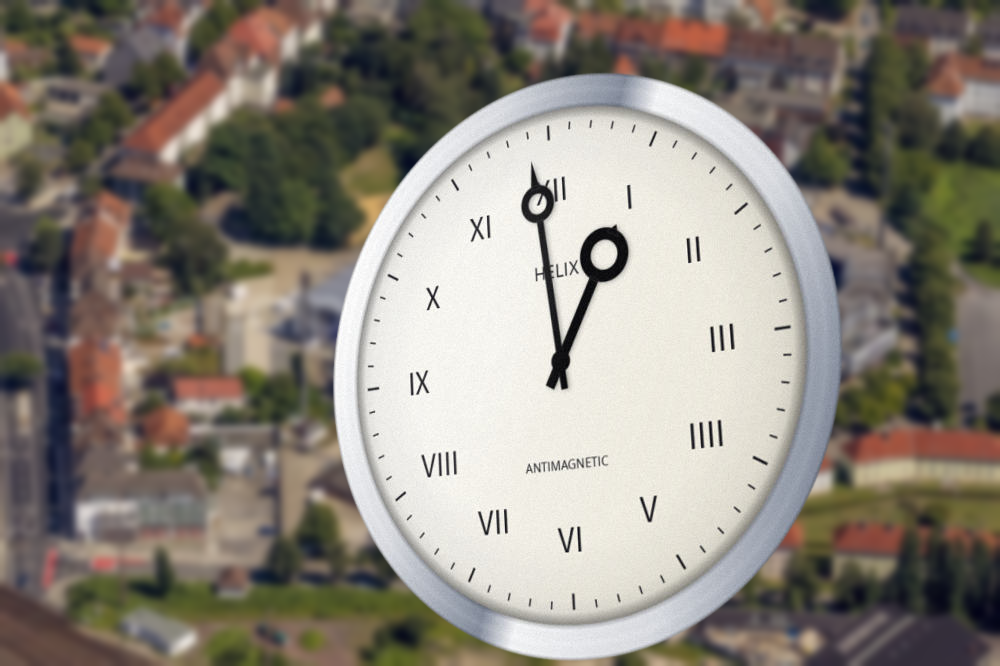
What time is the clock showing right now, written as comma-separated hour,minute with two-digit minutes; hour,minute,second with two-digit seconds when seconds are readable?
12,59
